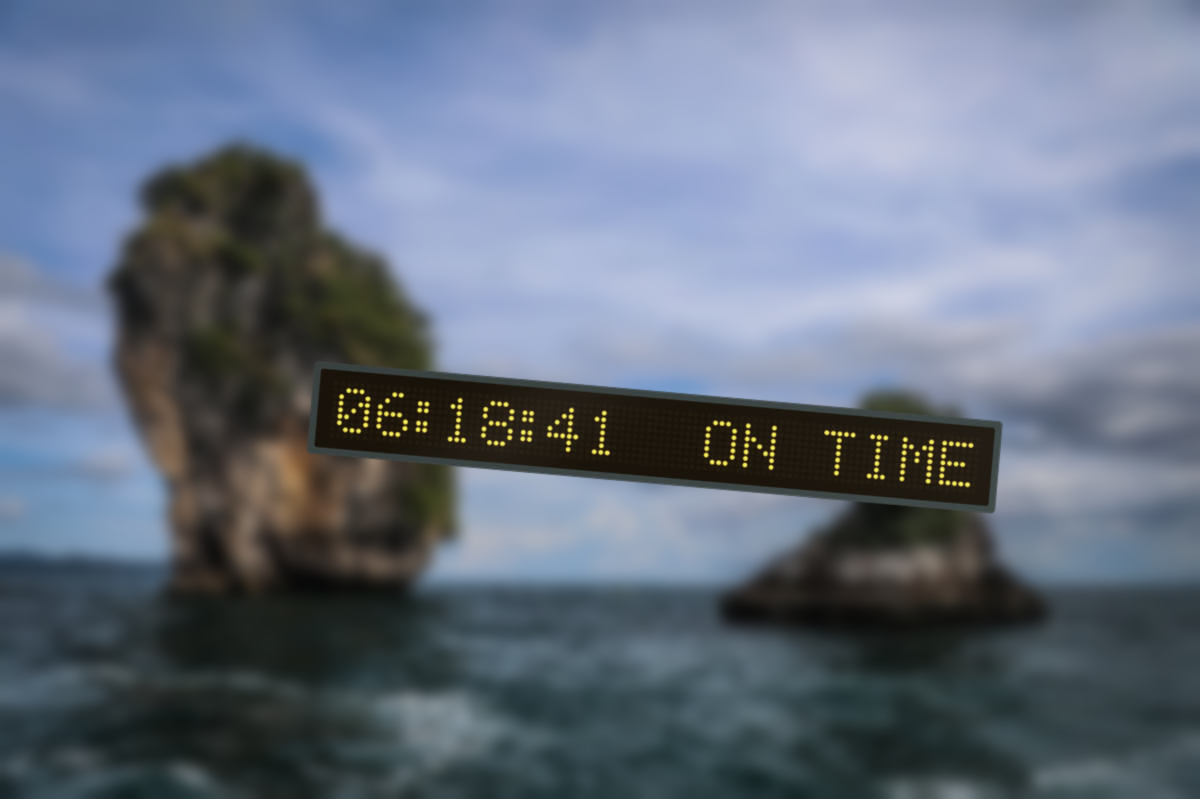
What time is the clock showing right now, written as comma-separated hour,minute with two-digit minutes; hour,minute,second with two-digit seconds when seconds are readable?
6,18,41
